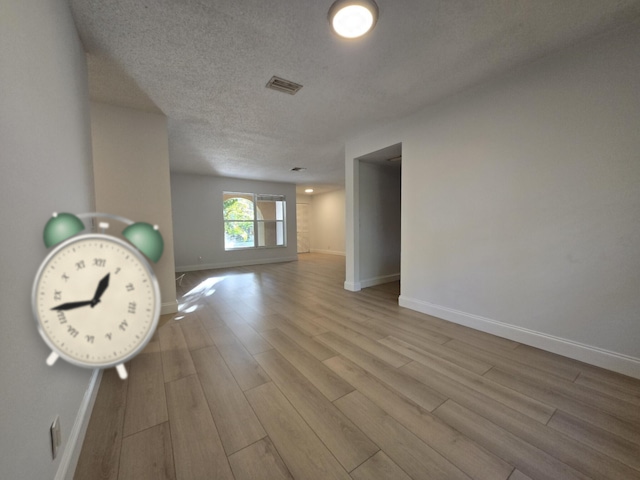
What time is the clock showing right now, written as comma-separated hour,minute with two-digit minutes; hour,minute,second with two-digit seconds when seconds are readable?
12,42
